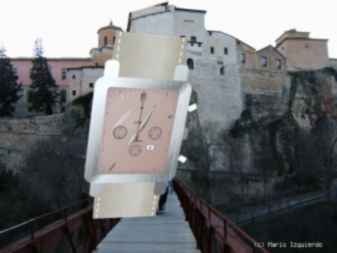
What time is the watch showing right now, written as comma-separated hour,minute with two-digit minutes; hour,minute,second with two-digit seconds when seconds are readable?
7,04
